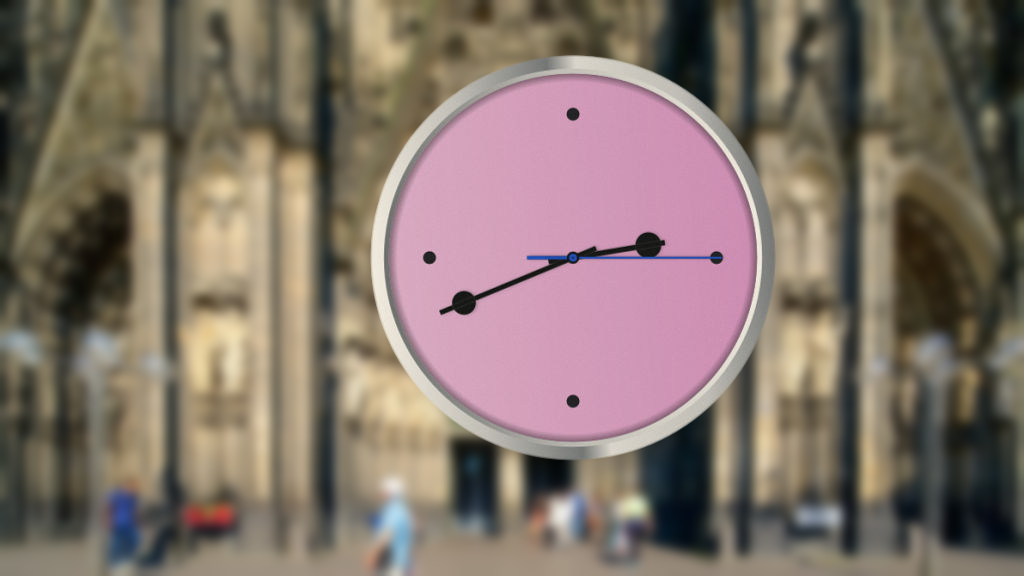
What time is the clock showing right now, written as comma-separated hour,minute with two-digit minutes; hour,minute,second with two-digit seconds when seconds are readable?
2,41,15
